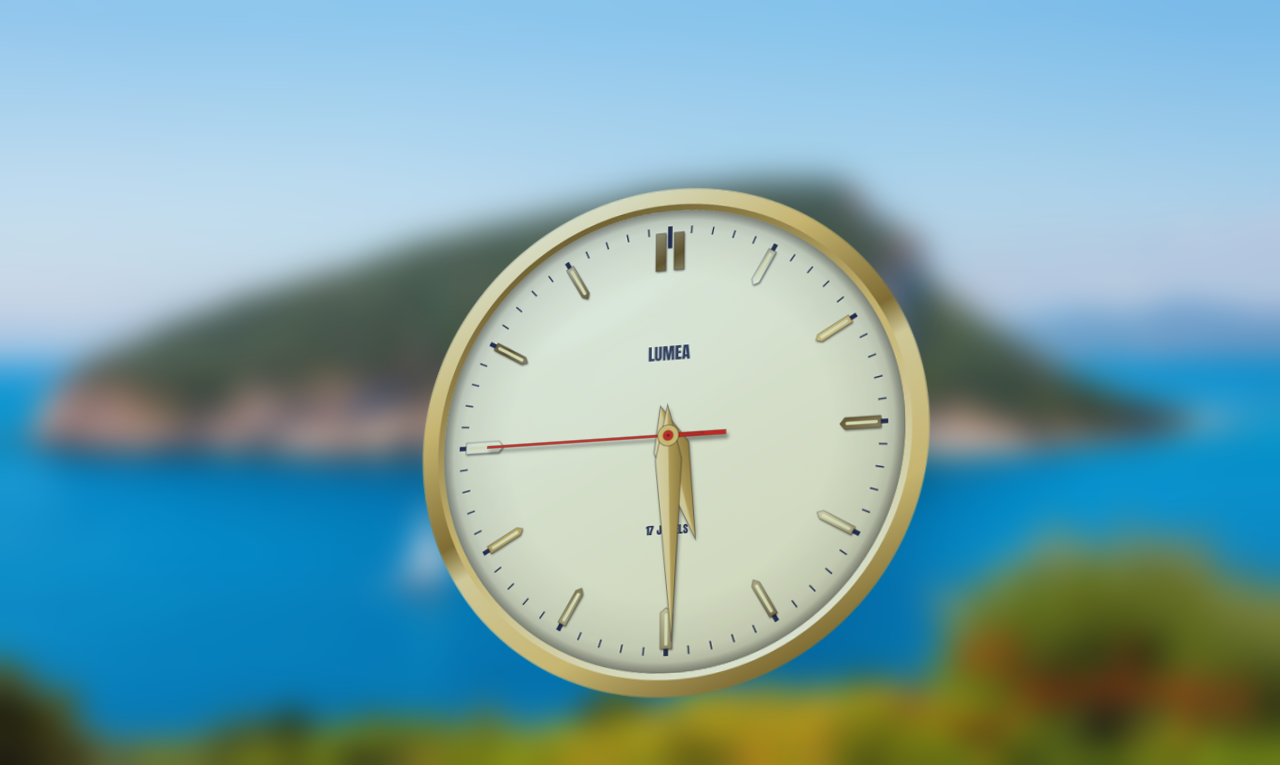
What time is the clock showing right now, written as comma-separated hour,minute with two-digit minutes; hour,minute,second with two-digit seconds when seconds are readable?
5,29,45
